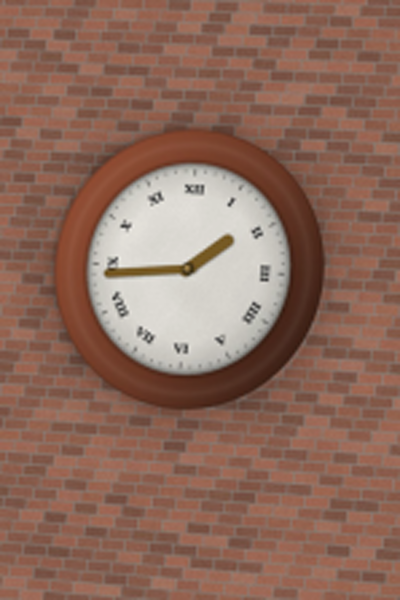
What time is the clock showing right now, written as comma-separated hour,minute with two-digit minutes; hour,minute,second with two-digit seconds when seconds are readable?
1,44
